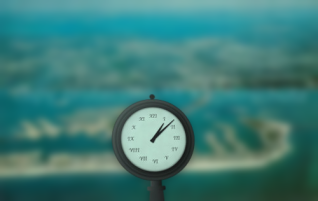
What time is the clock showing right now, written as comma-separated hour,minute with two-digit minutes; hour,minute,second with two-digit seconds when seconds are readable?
1,08
